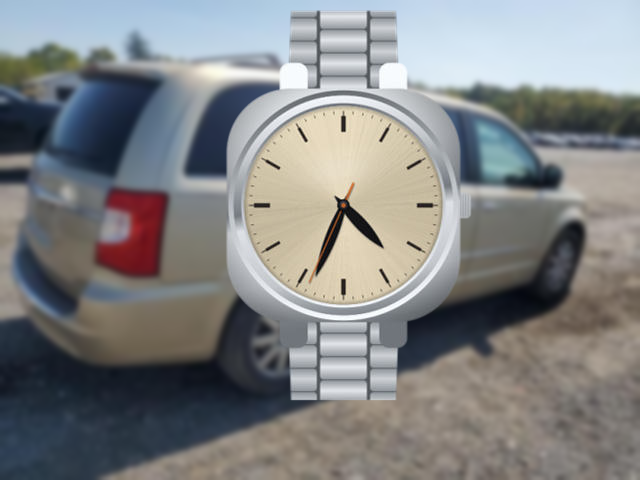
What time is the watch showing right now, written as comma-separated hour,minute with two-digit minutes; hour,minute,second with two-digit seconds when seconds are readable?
4,33,34
